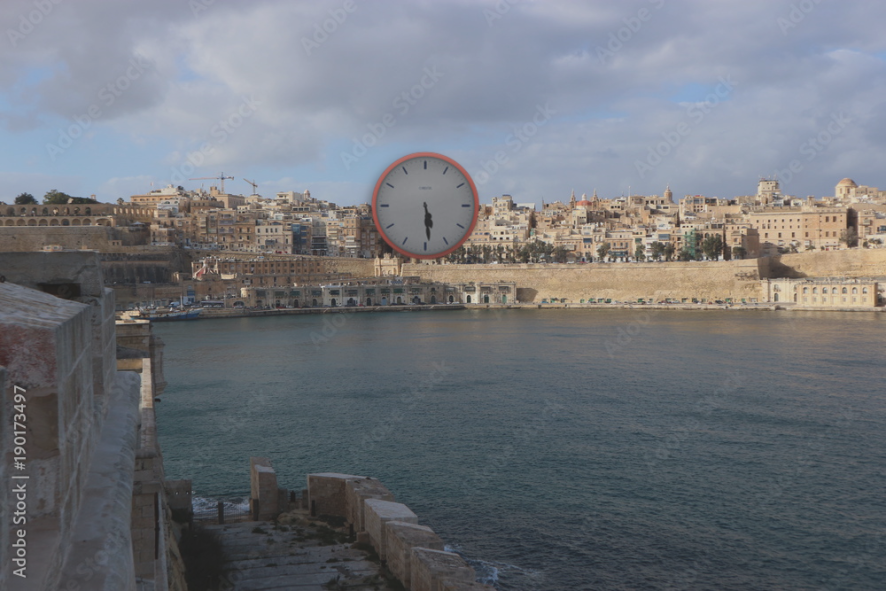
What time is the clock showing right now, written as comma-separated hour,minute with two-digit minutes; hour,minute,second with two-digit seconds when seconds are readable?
5,29
